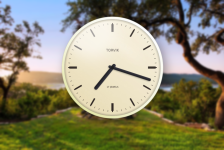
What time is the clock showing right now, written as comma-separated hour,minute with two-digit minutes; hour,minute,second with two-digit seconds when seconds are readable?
7,18
